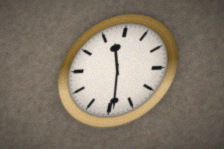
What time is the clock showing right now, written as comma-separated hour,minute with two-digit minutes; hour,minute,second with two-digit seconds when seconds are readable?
11,29
